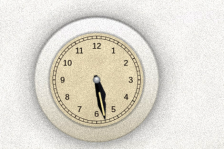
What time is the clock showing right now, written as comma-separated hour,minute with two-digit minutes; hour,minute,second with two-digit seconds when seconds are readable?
5,28
